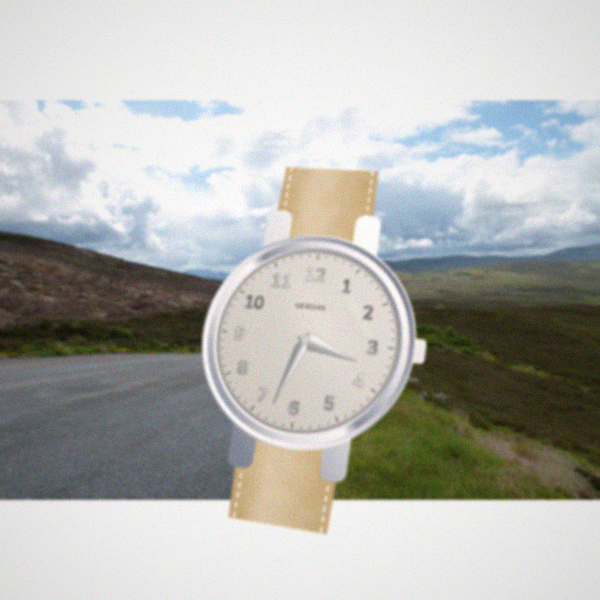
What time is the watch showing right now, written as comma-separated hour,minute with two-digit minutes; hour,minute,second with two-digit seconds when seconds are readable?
3,33
